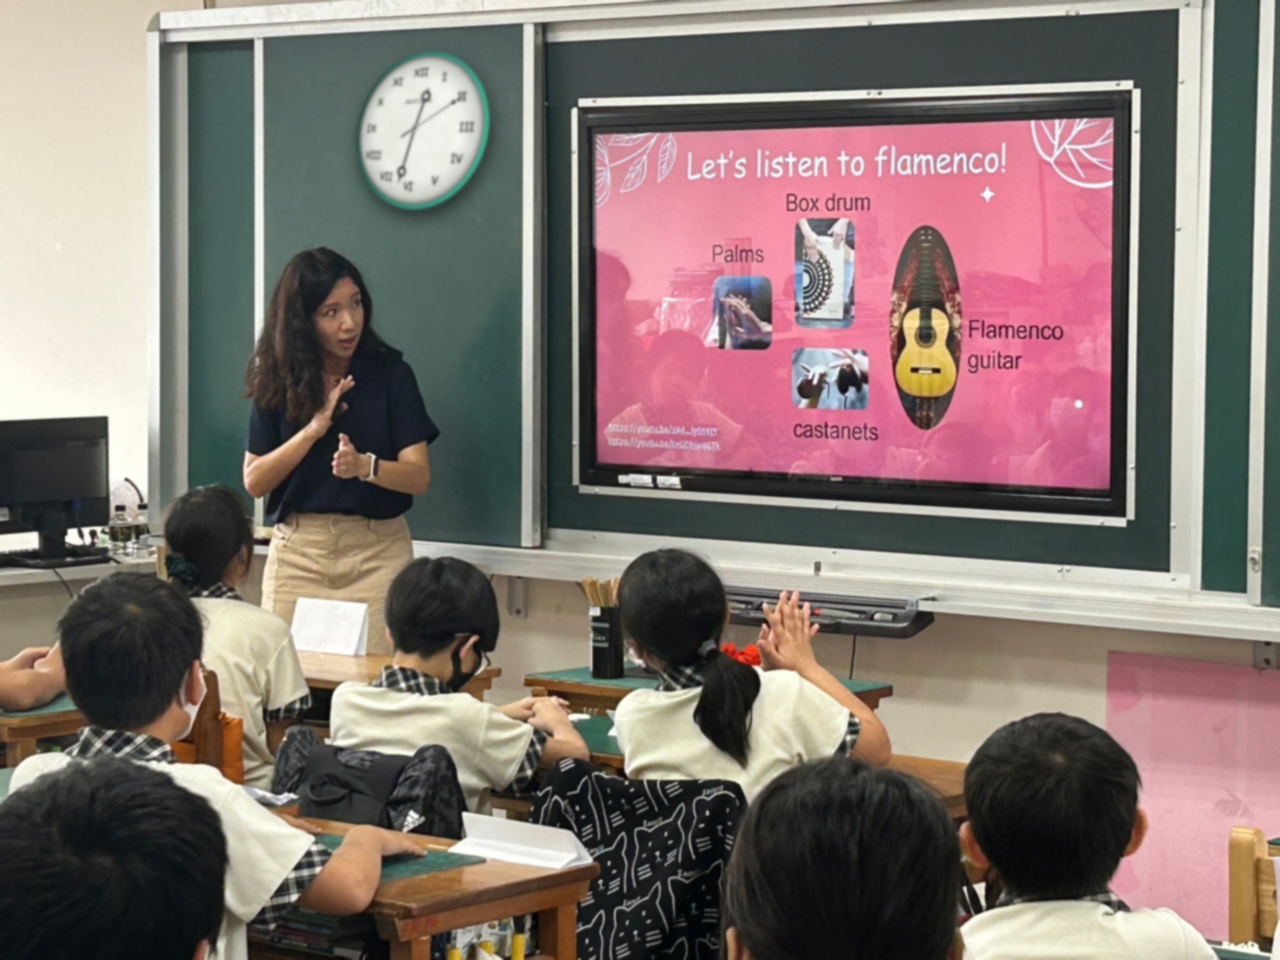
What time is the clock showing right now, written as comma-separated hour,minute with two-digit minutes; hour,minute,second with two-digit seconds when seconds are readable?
12,32,10
